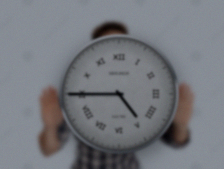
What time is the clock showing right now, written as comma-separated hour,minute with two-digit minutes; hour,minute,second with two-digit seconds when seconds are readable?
4,45
